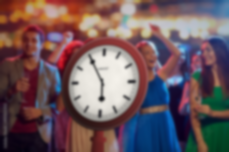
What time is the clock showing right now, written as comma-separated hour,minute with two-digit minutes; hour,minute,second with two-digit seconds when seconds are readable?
5,55
